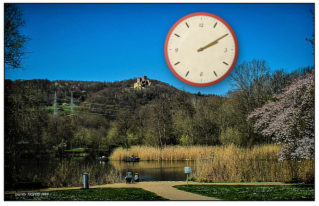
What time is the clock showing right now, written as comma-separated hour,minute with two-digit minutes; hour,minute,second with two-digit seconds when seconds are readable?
2,10
